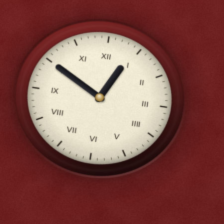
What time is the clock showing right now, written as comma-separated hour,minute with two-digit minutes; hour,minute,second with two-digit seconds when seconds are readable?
12,50
